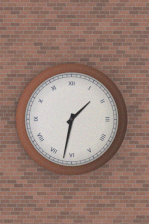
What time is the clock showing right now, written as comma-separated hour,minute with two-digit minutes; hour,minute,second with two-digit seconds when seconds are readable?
1,32
